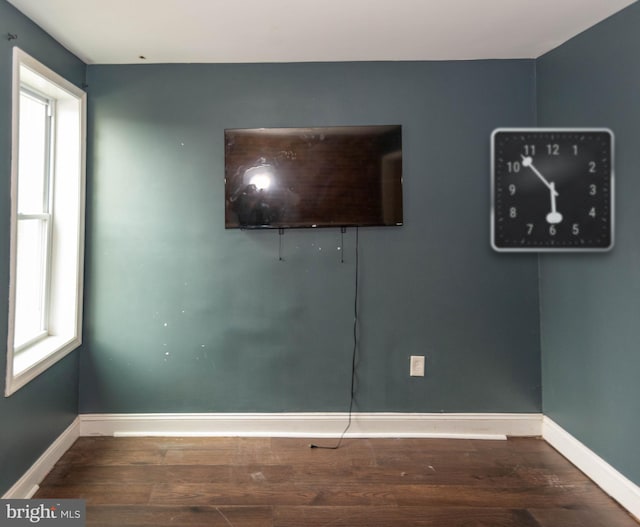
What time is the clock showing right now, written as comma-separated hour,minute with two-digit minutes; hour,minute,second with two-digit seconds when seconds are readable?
5,53
